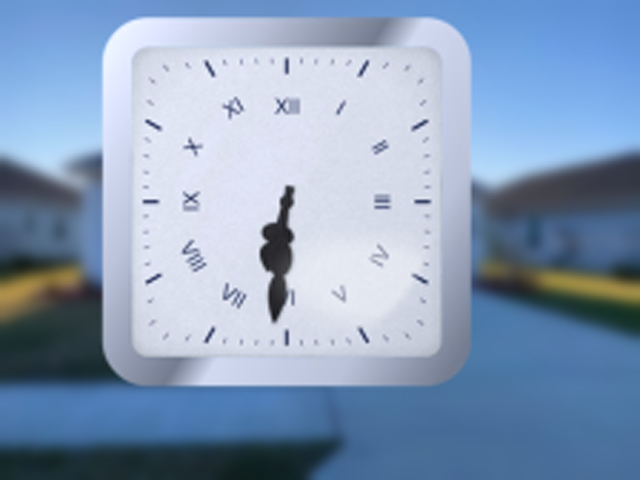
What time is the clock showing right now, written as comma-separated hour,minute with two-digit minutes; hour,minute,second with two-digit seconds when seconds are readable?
6,31
